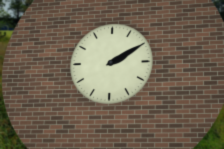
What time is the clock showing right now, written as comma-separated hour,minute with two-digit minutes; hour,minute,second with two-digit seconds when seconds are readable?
2,10
